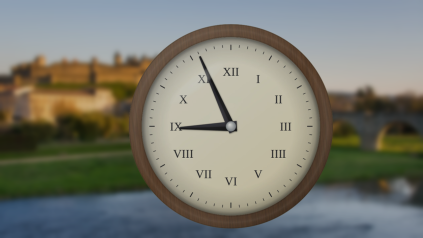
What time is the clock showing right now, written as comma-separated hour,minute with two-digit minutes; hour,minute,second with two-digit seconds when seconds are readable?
8,56
